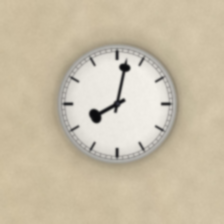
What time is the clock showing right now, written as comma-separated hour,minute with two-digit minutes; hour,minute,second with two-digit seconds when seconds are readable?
8,02
